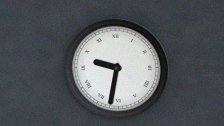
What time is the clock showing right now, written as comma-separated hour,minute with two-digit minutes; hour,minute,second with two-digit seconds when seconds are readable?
9,32
